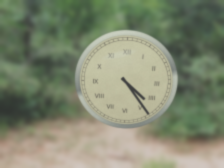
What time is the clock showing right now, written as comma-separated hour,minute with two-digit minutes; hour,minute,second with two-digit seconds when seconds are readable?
4,24
